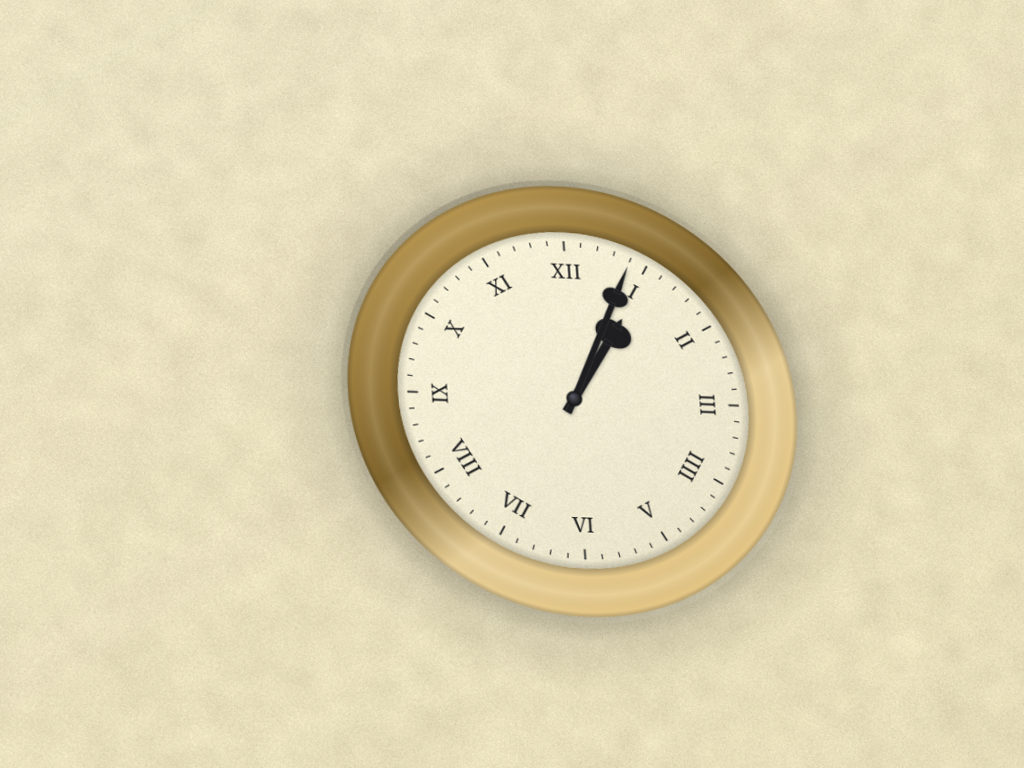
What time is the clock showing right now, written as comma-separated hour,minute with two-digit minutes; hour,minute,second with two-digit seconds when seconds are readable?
1,04
